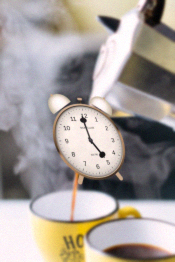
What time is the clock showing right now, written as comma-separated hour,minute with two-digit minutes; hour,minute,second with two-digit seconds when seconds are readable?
4,59
